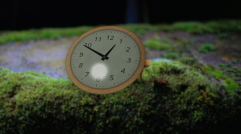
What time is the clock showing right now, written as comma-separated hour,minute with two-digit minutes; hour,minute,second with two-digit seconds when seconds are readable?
12,49
